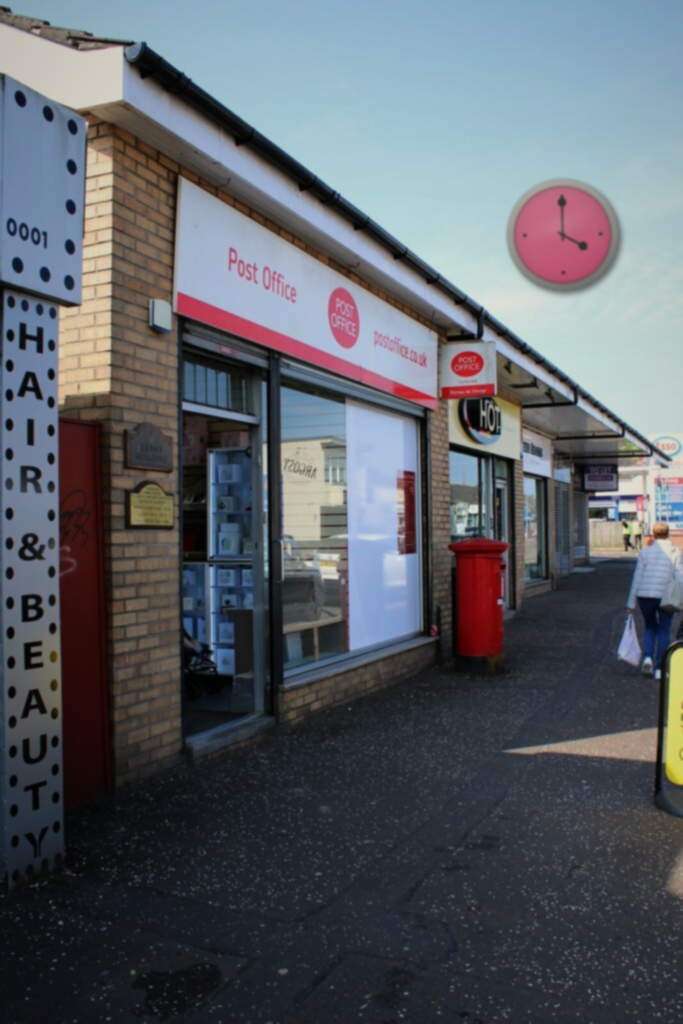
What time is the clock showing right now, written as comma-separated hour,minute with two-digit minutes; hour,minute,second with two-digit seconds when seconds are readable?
4,00
